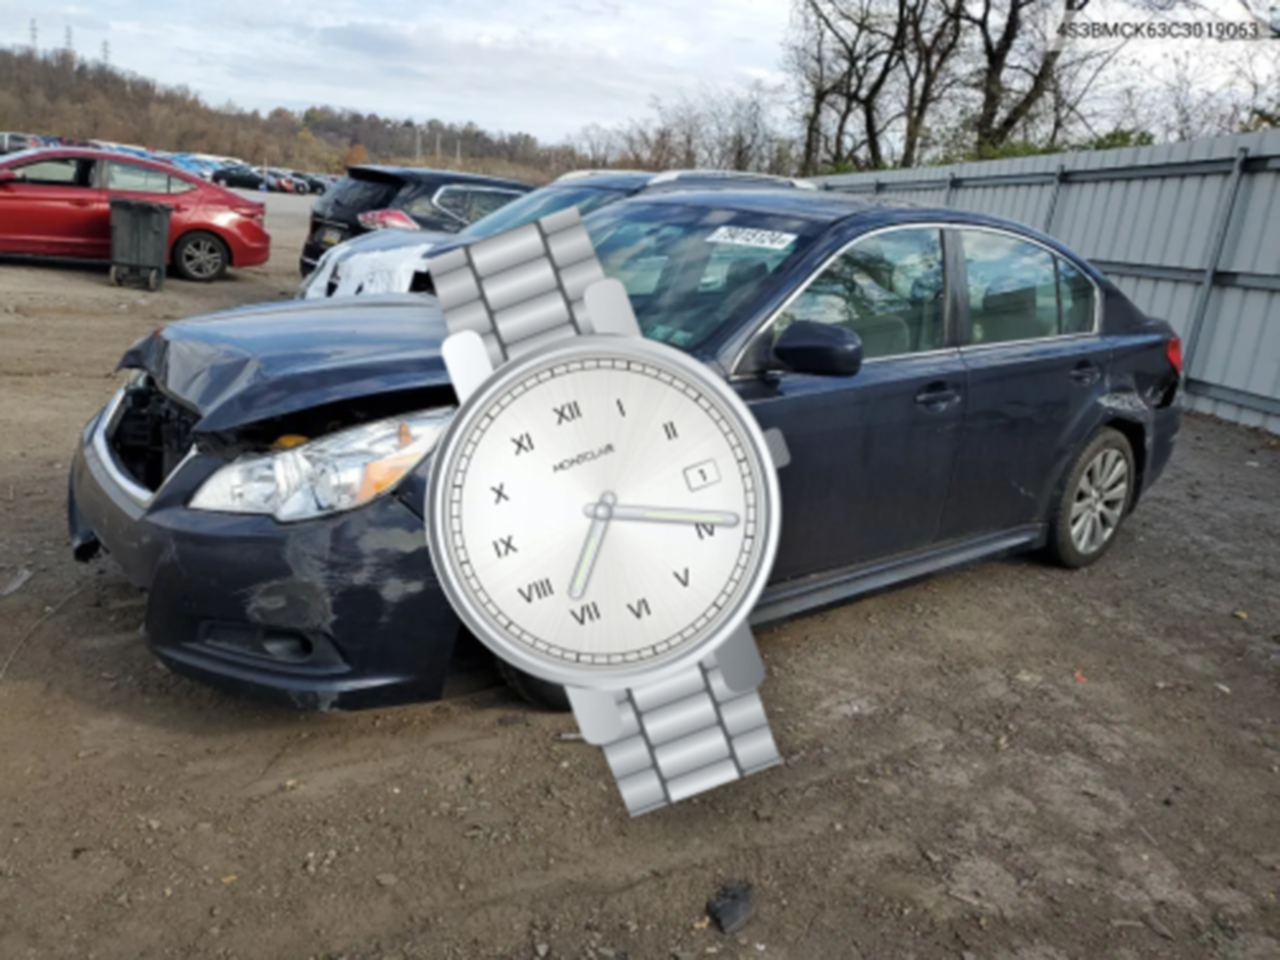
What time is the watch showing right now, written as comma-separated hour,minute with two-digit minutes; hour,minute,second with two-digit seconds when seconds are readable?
7,19
